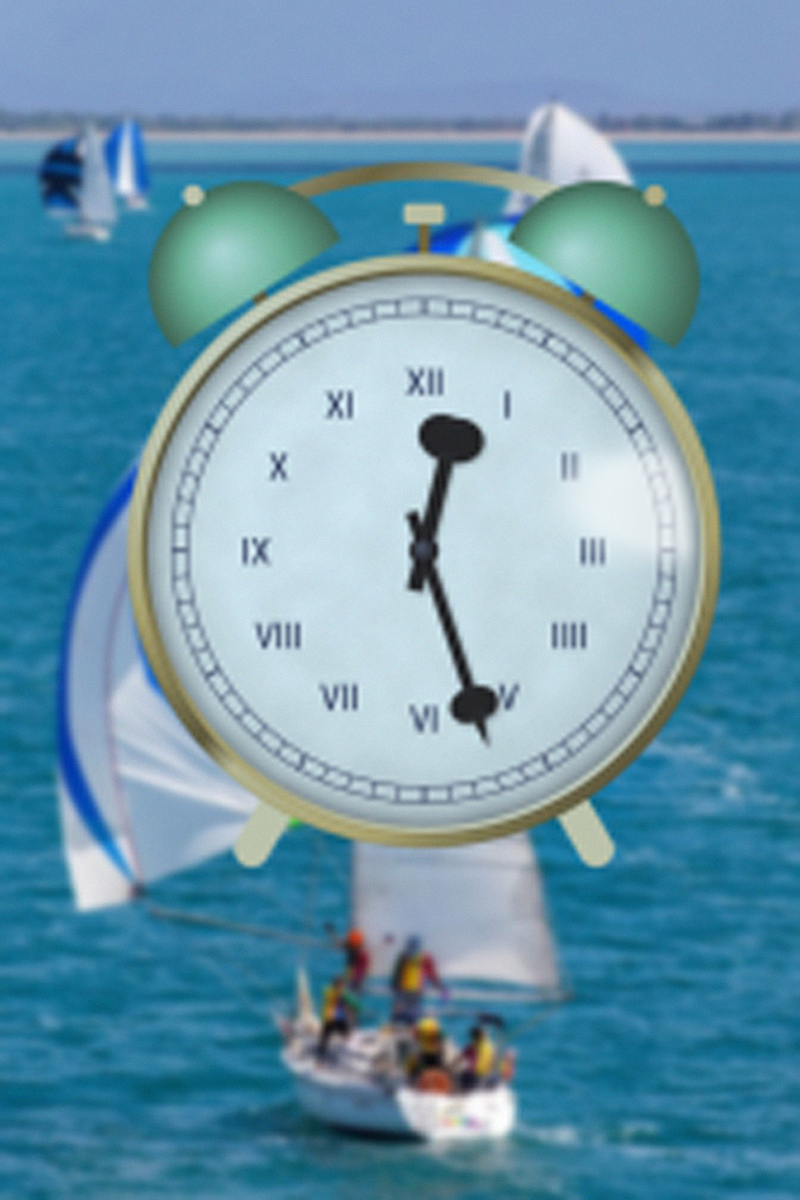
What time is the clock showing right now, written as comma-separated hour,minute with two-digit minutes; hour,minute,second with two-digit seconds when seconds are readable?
12,27
